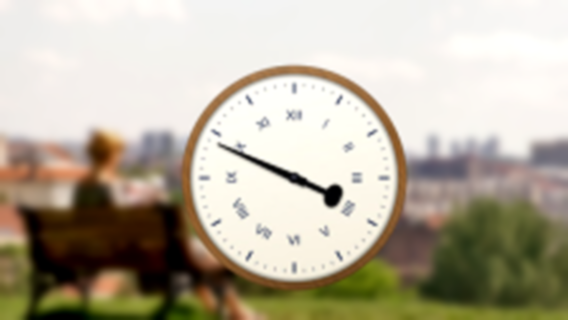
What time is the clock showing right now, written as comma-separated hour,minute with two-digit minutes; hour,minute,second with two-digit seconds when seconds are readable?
3,49
